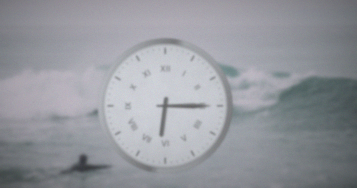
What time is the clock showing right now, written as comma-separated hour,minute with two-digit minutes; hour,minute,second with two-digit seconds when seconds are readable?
6,15
